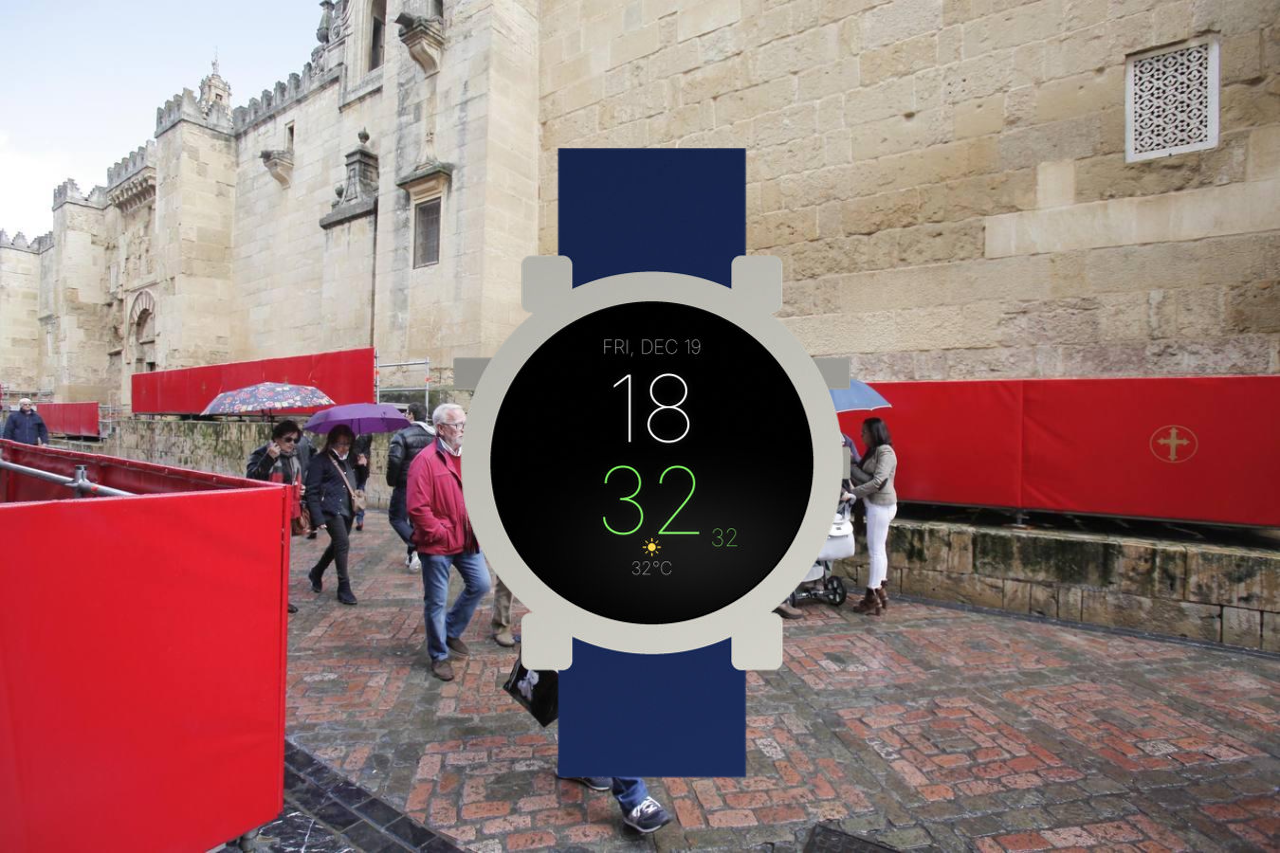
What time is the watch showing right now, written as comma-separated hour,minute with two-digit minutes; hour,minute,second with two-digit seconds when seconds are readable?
18,32,32
